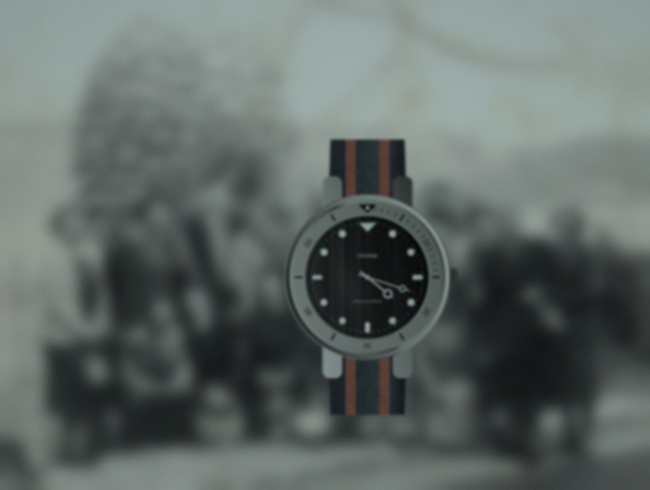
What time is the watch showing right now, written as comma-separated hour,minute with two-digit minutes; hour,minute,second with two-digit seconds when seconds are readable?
4,18
